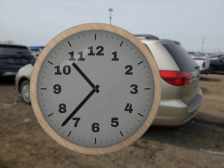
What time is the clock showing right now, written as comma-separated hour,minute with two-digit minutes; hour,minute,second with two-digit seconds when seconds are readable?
10,37
